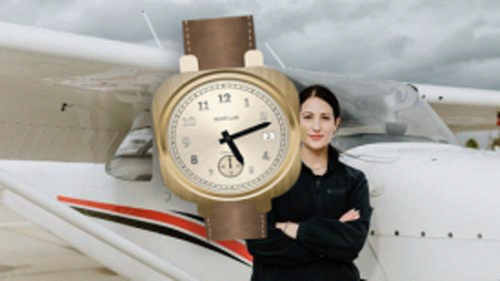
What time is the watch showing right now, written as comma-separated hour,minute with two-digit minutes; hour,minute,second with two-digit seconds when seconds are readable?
5,12
